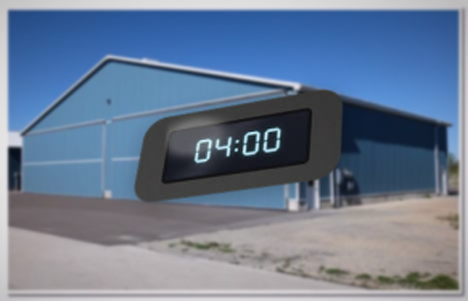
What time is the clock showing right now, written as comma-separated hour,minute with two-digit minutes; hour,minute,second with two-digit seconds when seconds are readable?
4,00
